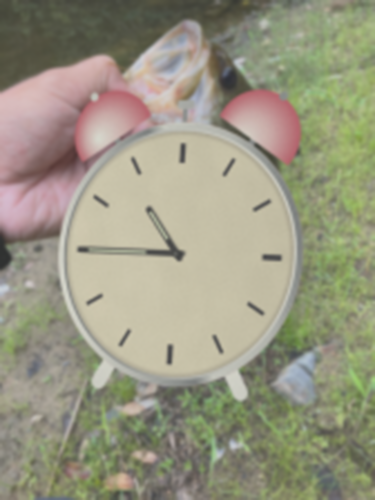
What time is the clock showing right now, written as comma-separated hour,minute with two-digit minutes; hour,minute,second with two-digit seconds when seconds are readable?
10,45
